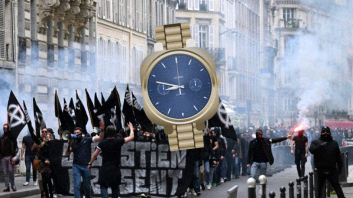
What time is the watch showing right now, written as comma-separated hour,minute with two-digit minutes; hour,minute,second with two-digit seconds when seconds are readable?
8,48
